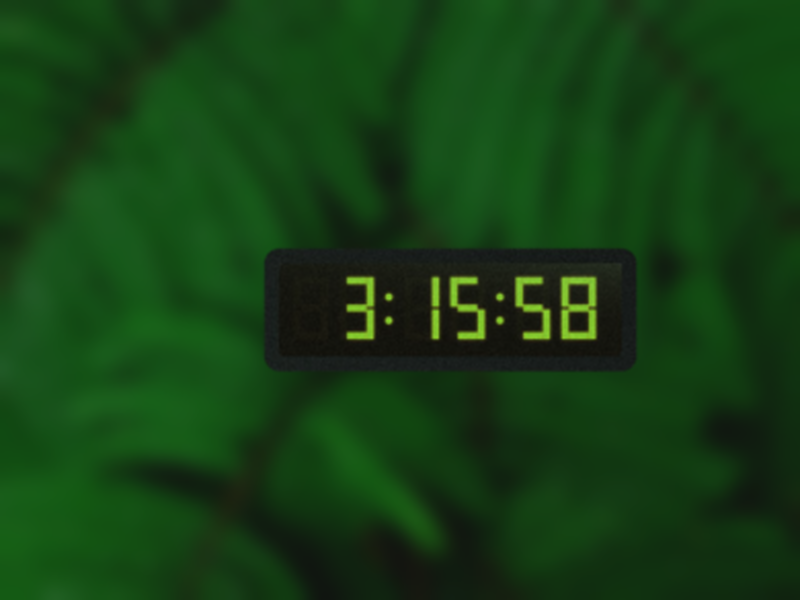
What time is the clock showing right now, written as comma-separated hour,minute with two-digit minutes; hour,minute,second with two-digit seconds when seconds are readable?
3,15,58
